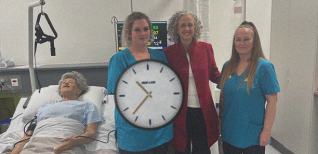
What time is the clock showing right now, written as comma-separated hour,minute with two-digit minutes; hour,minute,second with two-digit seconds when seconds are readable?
10,37
